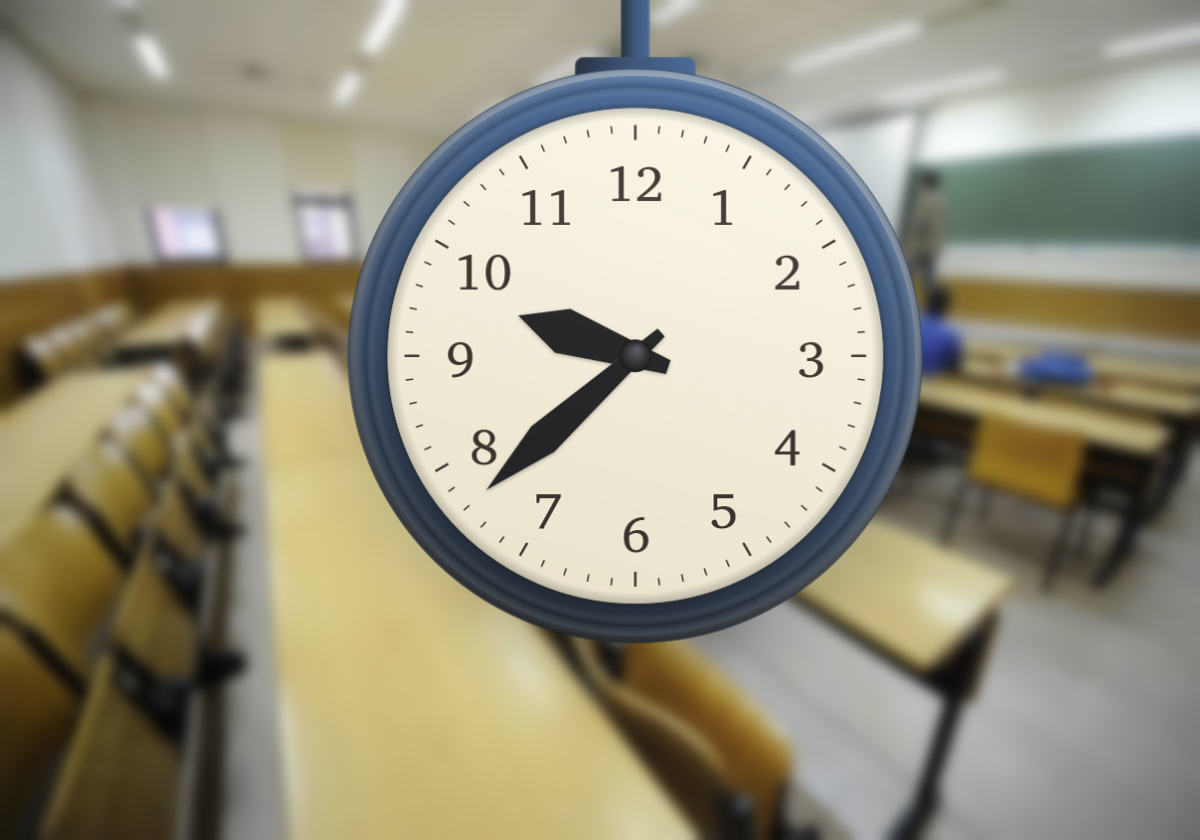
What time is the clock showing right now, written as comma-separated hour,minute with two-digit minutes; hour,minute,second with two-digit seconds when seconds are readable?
9,38
